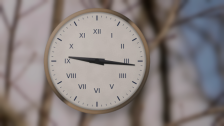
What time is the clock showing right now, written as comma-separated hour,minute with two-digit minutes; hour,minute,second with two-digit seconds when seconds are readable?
9,16
